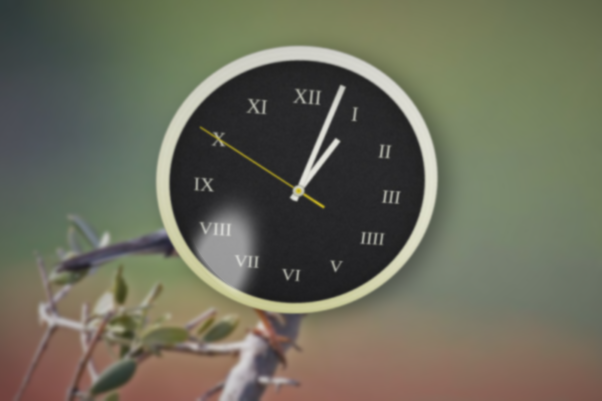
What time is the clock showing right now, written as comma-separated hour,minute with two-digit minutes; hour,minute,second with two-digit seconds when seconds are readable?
1,02,50
